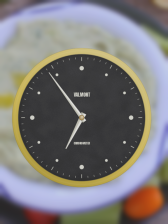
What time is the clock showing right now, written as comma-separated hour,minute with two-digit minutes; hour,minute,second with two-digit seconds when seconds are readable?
6,54
